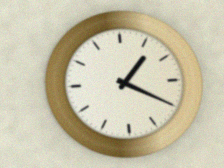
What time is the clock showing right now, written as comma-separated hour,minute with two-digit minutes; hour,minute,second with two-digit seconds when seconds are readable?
1,20
